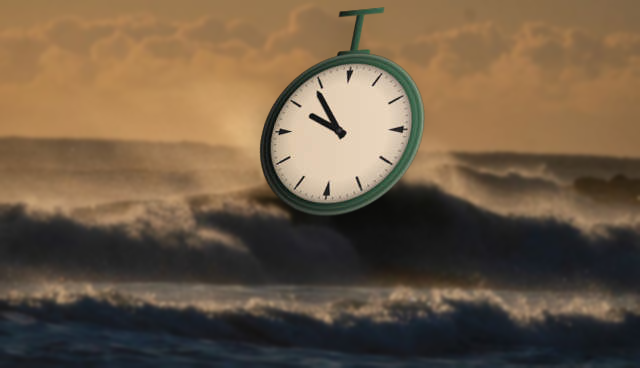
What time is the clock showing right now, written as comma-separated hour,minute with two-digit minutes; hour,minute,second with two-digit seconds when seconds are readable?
9,54
